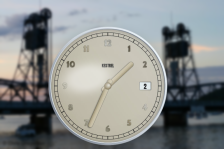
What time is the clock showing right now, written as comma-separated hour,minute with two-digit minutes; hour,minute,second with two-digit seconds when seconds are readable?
1,34
